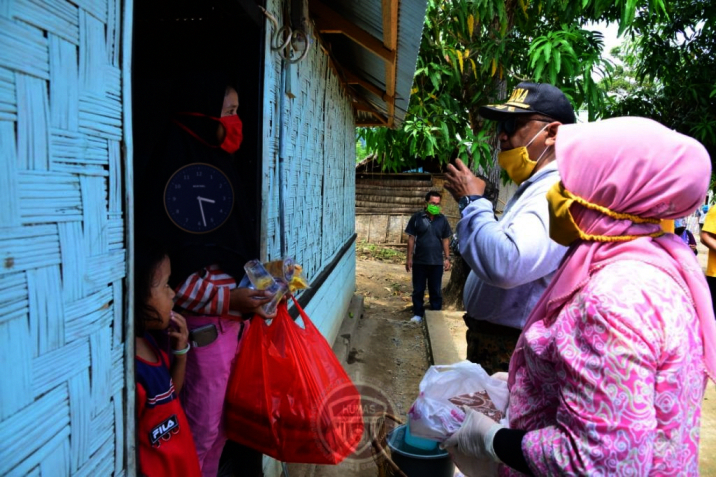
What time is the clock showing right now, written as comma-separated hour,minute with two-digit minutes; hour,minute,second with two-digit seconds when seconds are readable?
3,28
